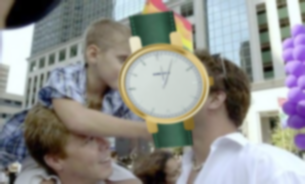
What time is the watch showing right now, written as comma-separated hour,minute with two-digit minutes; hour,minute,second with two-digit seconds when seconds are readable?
12,04
